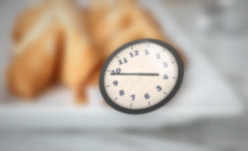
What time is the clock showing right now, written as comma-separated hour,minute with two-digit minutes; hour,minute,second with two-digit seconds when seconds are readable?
3,49
